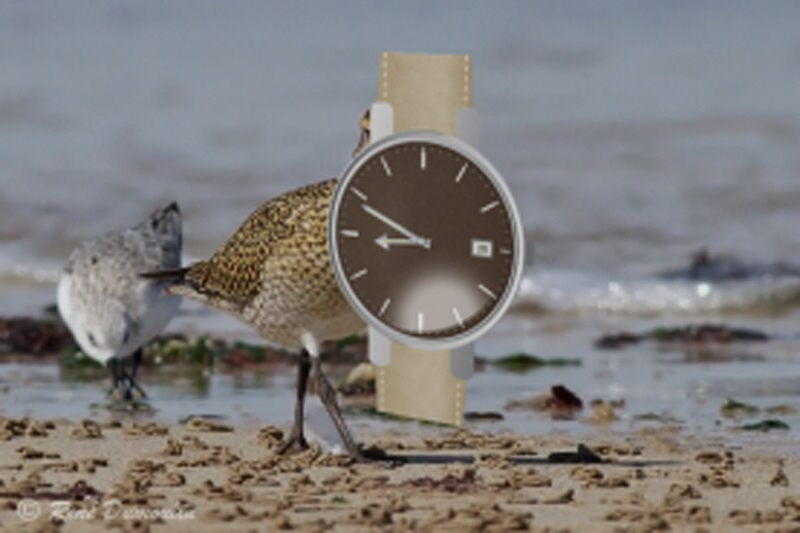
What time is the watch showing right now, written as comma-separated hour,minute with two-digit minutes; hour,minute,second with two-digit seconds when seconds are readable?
8,49
